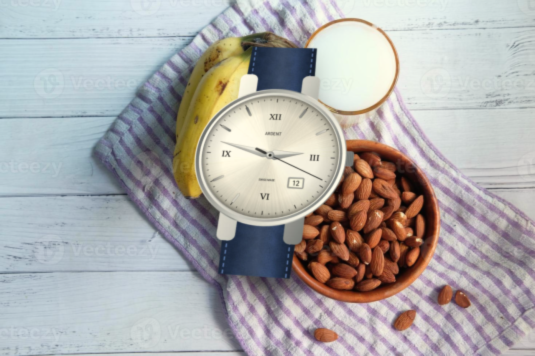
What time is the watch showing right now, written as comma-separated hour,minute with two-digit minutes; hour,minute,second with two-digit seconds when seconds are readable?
2,47,19
